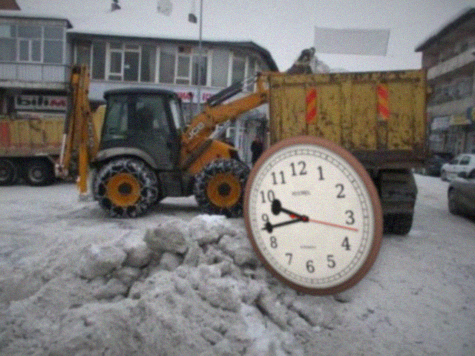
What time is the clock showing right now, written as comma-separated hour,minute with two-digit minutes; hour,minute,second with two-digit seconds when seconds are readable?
9,43,17
